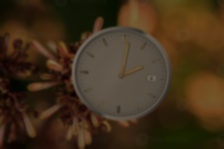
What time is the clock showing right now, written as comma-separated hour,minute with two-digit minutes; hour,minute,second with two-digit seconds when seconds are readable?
2,01
